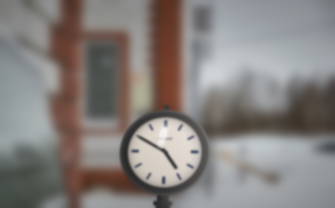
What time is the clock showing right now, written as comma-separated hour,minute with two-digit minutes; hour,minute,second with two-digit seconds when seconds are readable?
4,50
